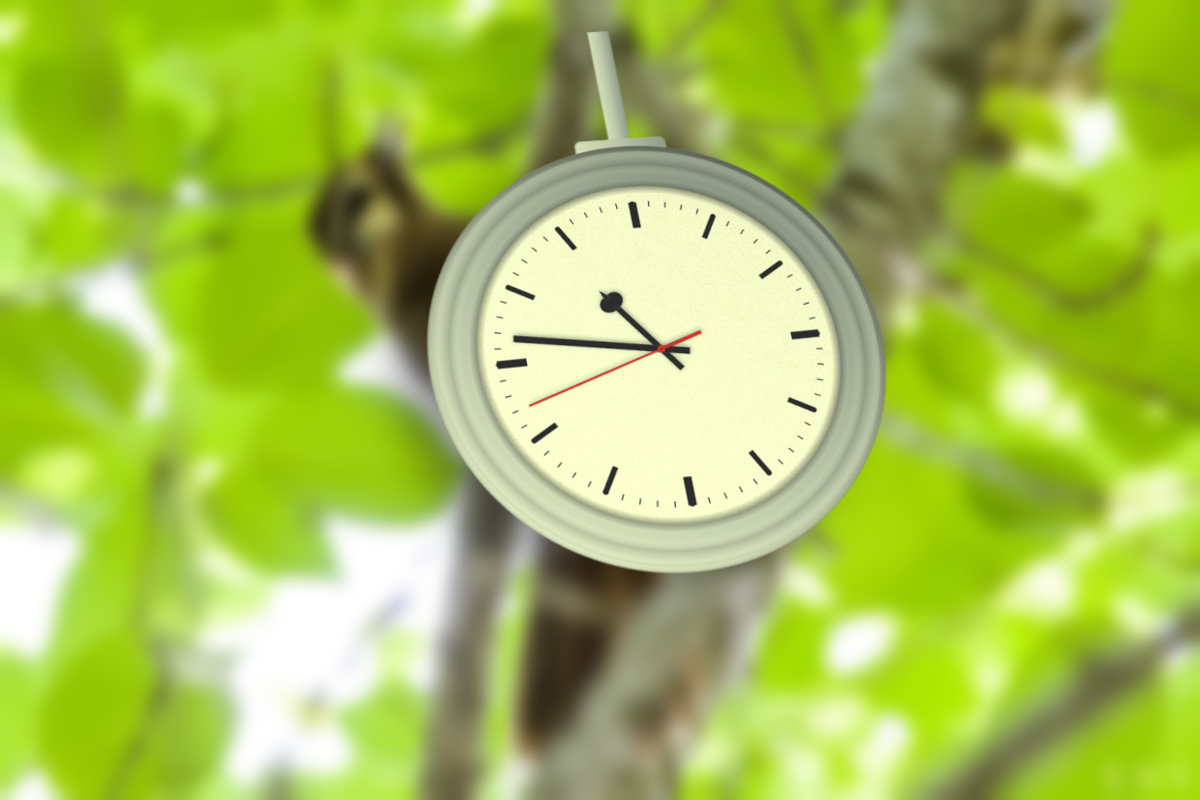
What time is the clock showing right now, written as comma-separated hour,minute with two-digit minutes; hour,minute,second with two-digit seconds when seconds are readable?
10,46,42
